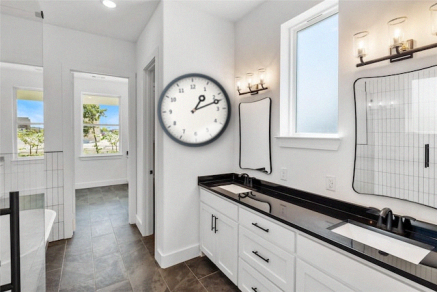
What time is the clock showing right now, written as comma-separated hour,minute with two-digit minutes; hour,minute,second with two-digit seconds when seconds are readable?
1,12
